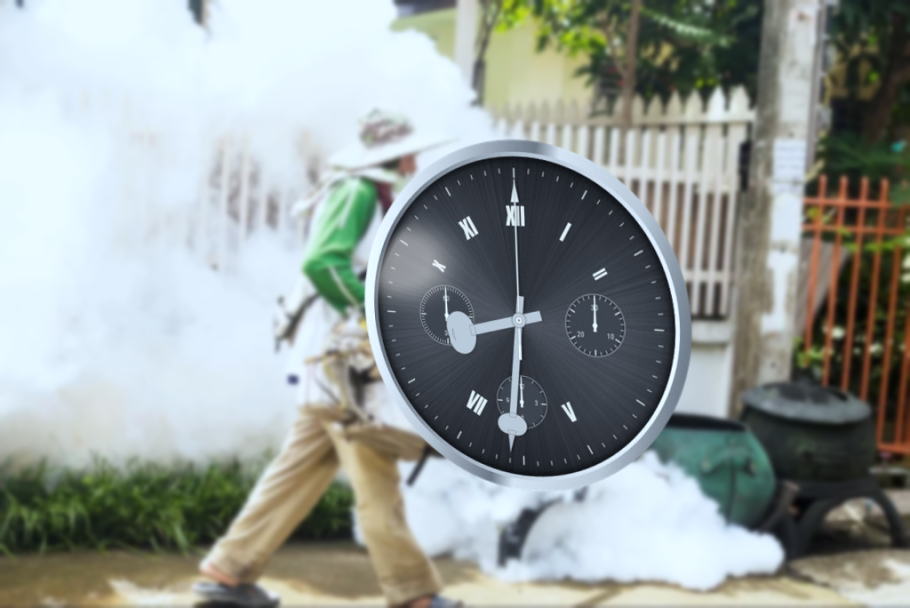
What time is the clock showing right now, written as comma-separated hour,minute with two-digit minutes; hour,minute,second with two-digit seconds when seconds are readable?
8,31
